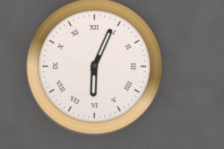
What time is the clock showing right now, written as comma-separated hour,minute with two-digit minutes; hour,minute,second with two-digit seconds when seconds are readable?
6,04
